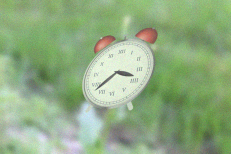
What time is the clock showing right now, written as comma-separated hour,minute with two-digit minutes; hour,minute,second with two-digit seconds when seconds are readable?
3,38
